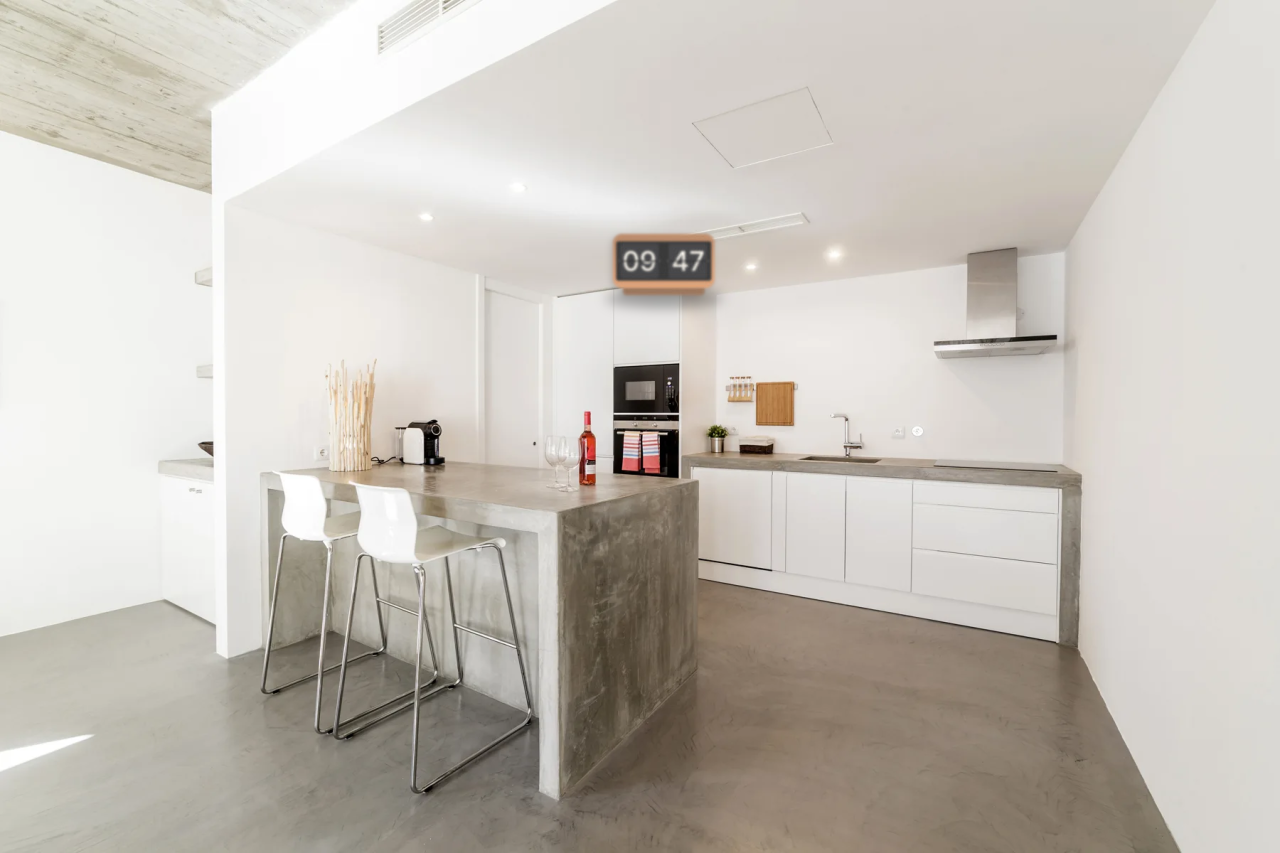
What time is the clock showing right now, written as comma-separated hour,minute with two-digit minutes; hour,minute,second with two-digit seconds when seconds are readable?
9,47
